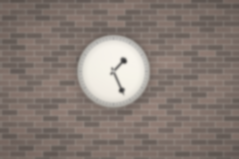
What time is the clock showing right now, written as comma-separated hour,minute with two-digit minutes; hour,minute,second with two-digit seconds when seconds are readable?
1,26
